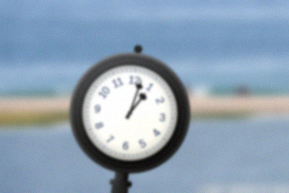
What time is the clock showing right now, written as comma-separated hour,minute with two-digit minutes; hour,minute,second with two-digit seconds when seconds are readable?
1,02
